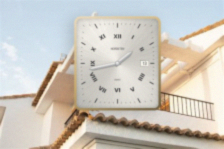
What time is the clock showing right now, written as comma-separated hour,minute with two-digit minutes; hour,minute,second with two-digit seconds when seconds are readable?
1,43
